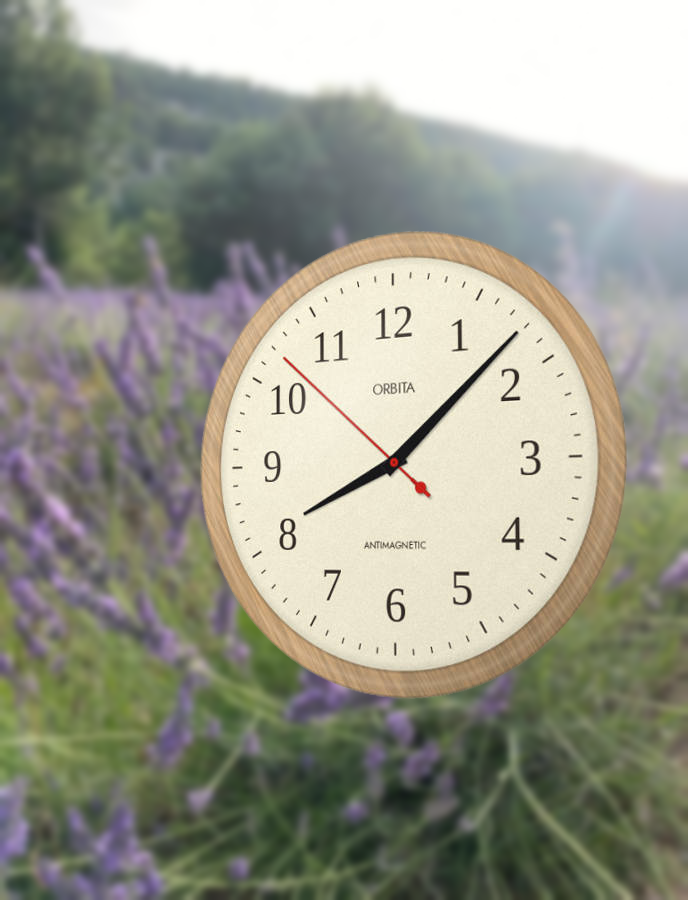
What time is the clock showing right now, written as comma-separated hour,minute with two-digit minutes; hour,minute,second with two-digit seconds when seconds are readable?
8,07,52
